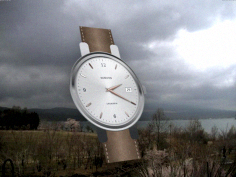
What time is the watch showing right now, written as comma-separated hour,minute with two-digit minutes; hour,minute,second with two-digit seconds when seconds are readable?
2,20
